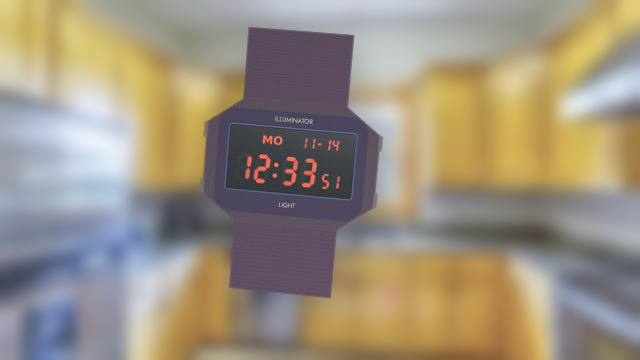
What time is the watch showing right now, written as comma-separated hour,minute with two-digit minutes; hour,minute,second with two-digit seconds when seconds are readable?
12,33,51
